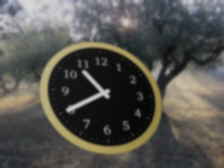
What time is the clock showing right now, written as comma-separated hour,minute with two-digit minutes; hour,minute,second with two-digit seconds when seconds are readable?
10,40
